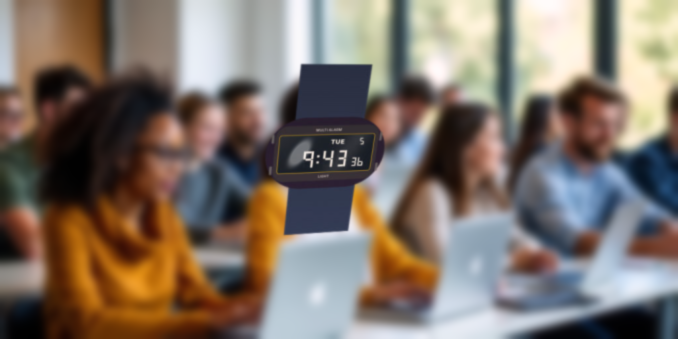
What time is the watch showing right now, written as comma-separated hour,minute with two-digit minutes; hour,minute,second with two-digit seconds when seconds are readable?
9,43
